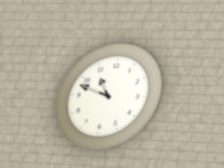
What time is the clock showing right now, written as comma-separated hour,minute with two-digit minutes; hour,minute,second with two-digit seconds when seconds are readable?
10,48
